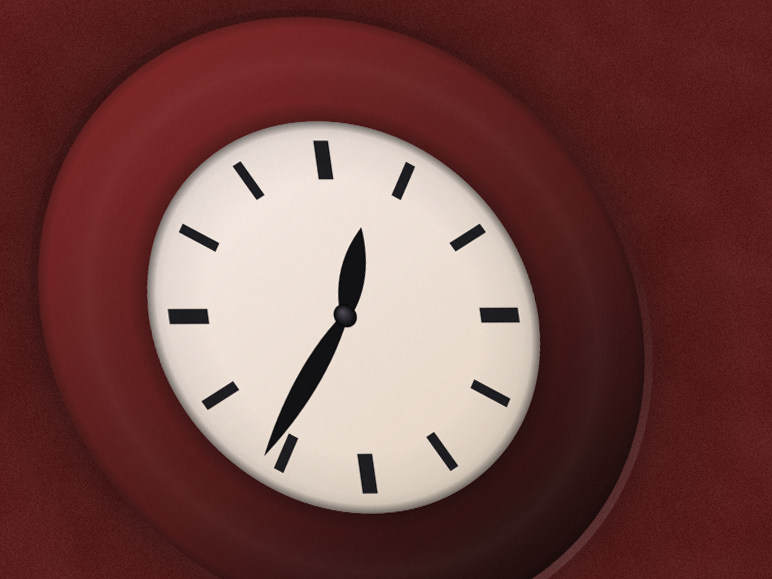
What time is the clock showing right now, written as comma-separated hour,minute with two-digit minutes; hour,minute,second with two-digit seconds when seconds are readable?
12,36
